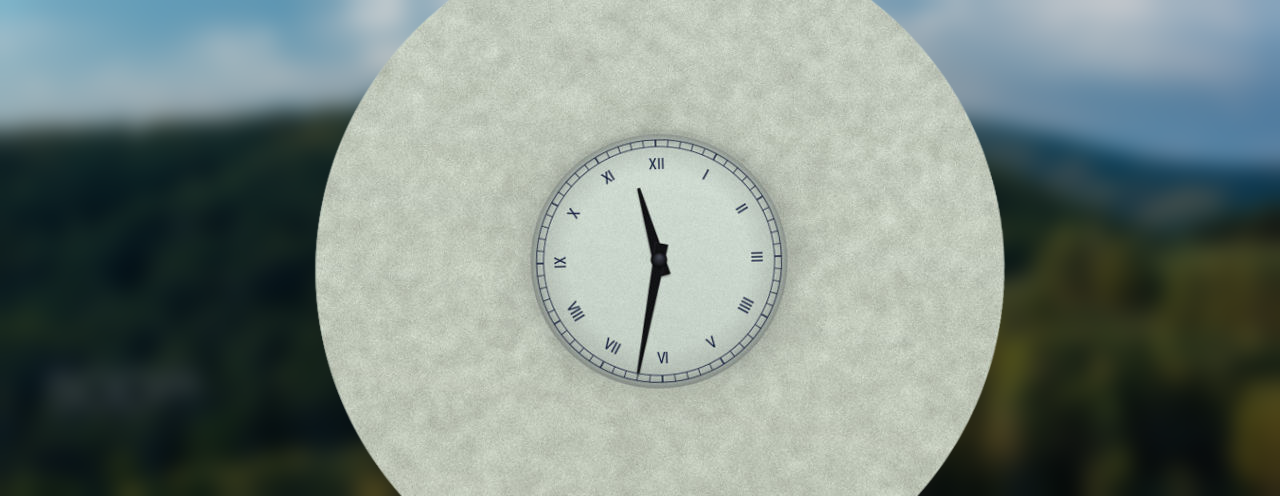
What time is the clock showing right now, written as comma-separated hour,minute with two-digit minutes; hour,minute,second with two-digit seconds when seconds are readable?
11,32
